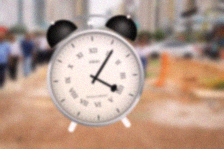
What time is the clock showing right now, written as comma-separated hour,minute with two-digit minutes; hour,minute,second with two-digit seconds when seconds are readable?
4,06
